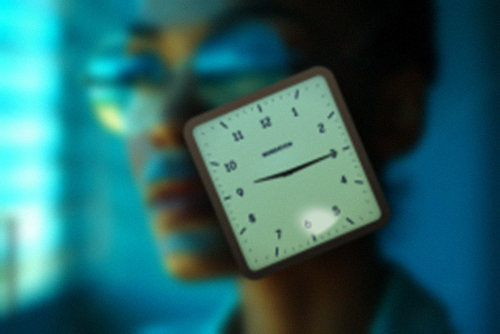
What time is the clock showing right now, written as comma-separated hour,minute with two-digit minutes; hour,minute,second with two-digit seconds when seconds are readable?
9,15
